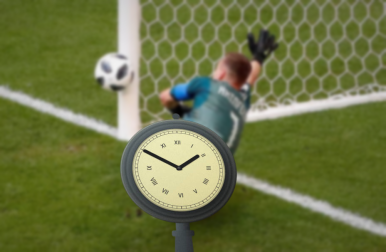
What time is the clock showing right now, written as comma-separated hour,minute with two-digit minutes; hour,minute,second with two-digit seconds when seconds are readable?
1,50
